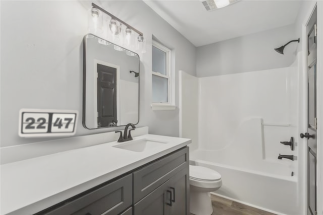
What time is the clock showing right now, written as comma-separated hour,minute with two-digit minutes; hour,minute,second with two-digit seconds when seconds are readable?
22,47
